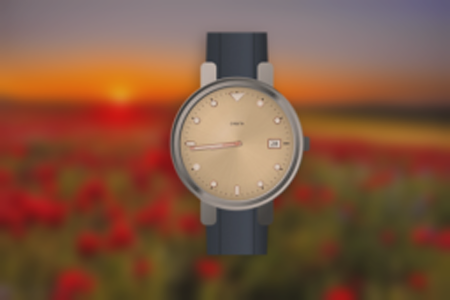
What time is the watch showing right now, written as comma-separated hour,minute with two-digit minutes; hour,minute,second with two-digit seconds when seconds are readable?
8,44
